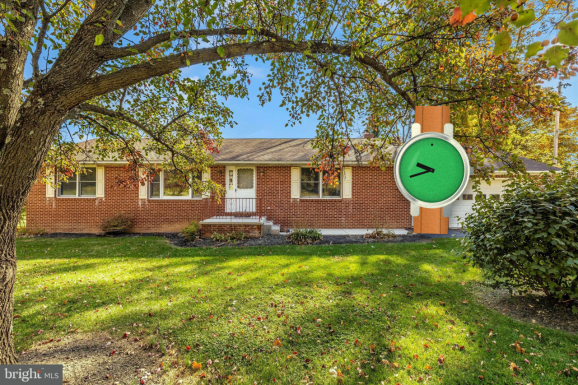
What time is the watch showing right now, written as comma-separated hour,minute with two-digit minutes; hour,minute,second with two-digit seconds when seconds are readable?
9,42
